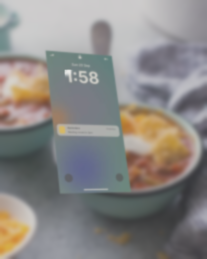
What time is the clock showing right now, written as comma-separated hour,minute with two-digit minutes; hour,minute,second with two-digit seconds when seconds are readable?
1,58
